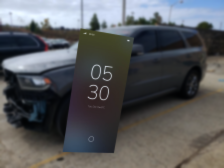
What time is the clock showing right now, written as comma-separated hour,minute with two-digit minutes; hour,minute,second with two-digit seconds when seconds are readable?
5,30
